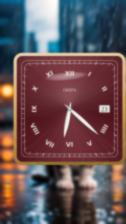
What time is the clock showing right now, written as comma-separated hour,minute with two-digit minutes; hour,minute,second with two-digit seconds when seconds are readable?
6,22
